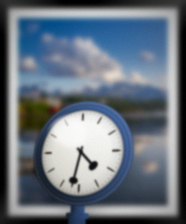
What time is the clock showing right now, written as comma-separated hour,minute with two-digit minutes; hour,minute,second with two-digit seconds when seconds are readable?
4,32
